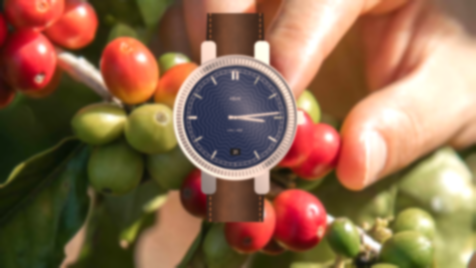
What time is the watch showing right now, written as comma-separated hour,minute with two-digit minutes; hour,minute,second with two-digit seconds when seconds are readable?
3,14
